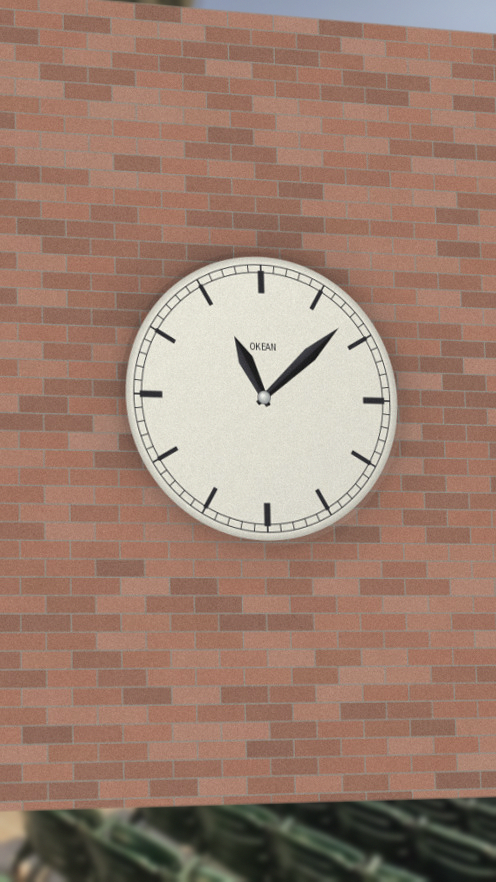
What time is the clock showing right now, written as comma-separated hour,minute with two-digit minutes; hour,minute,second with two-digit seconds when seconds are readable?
11,08
